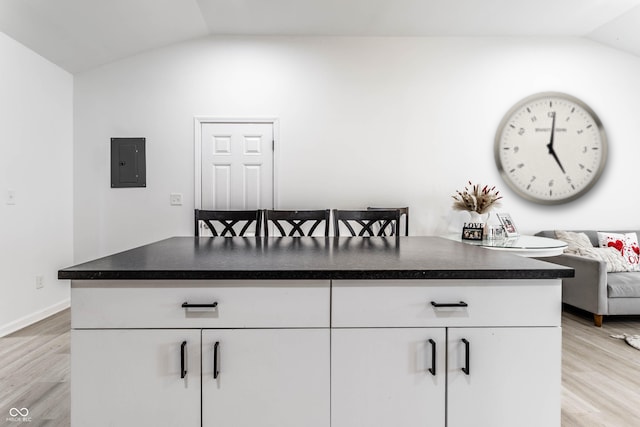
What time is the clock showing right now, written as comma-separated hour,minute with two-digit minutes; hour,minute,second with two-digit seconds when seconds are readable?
5,01
